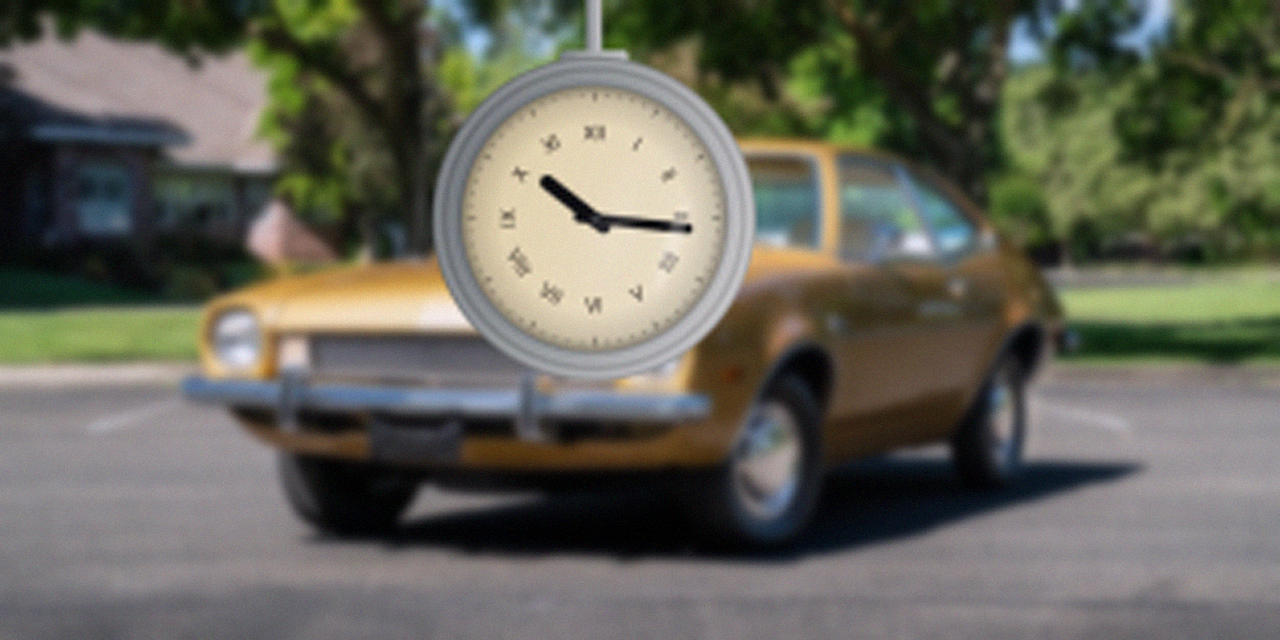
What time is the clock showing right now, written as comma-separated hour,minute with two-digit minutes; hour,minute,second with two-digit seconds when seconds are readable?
10,16
